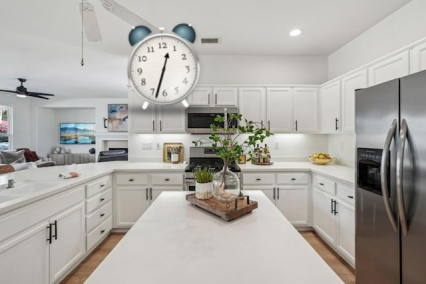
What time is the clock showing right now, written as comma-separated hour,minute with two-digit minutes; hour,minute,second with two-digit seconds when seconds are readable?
12,33
